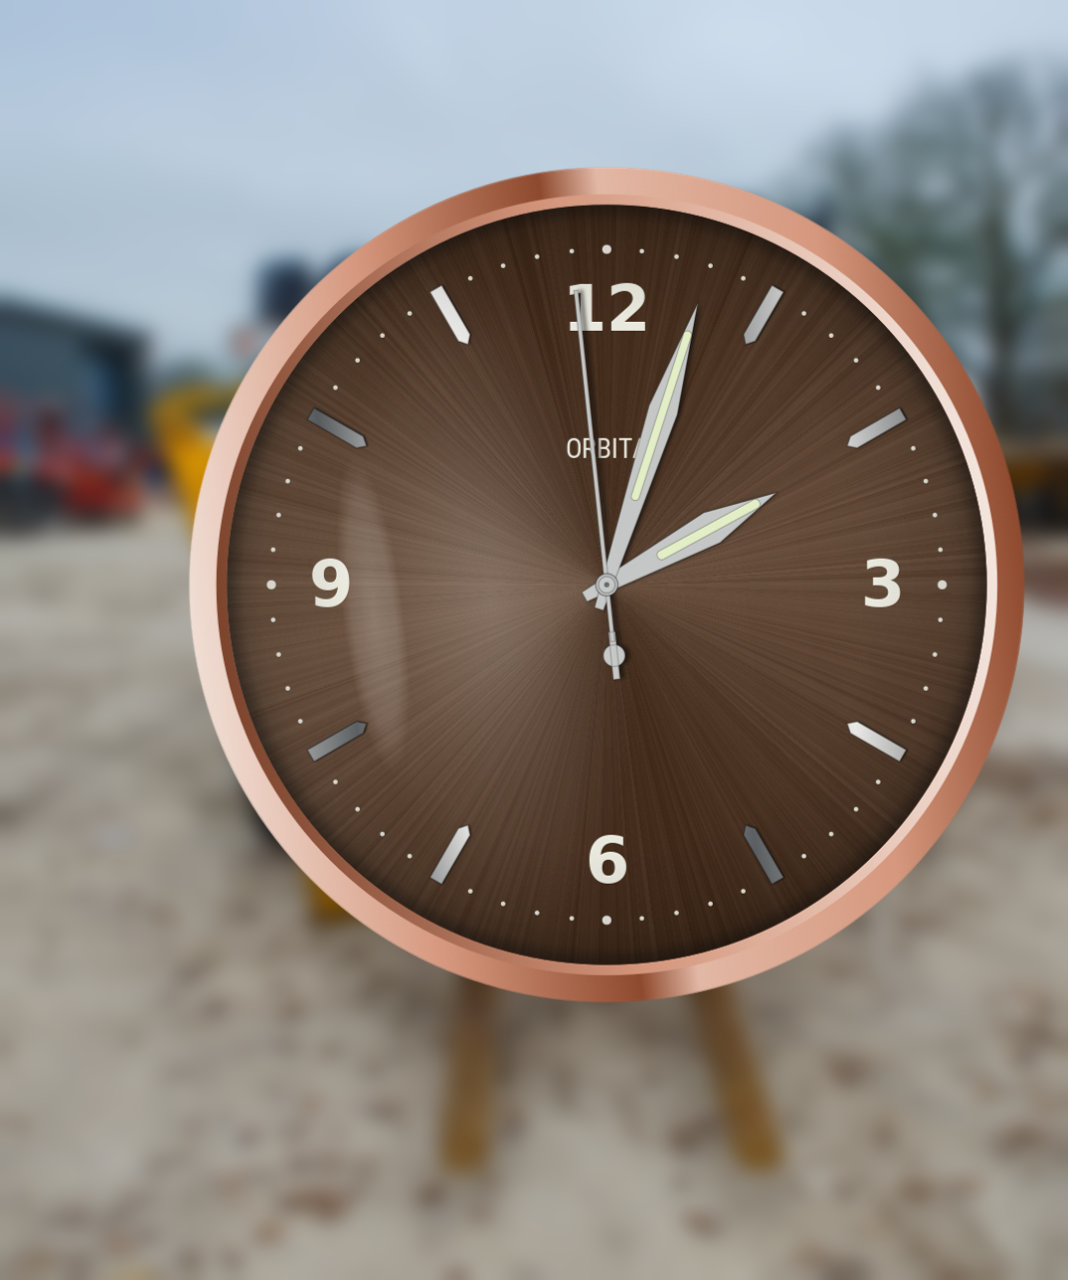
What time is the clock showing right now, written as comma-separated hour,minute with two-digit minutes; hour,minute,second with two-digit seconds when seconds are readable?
2,02,59
